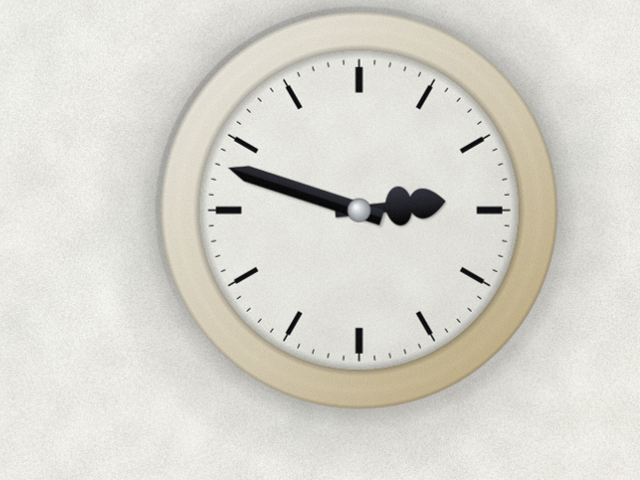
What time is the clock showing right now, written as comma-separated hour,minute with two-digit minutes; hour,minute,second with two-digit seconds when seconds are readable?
2,48
